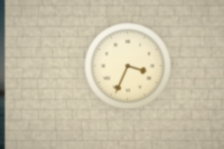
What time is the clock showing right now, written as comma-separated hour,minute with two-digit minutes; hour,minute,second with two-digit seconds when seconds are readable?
3,34
